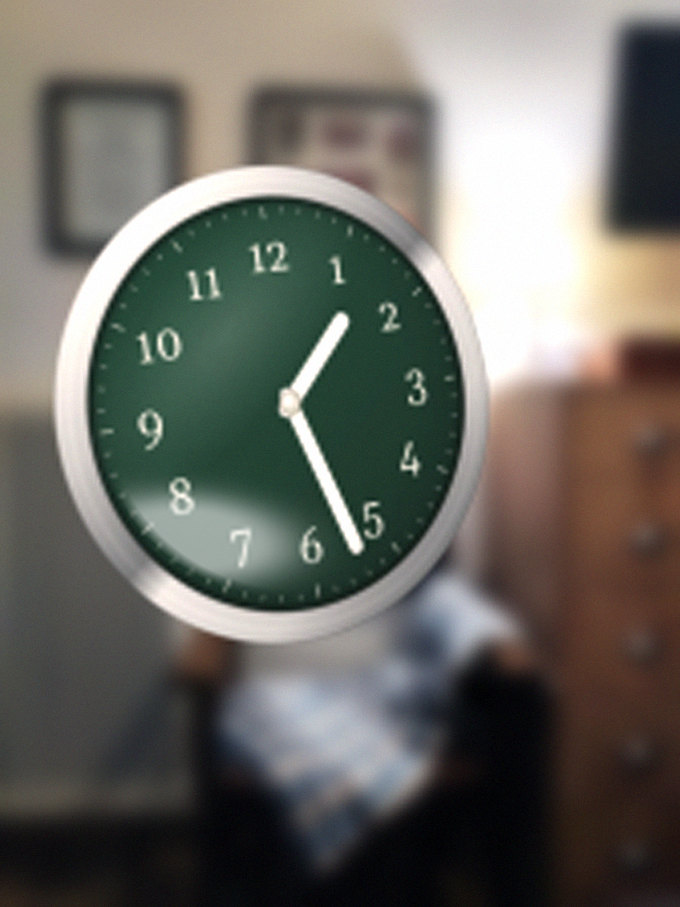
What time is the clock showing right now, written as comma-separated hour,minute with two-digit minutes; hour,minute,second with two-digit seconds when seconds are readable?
1,27
